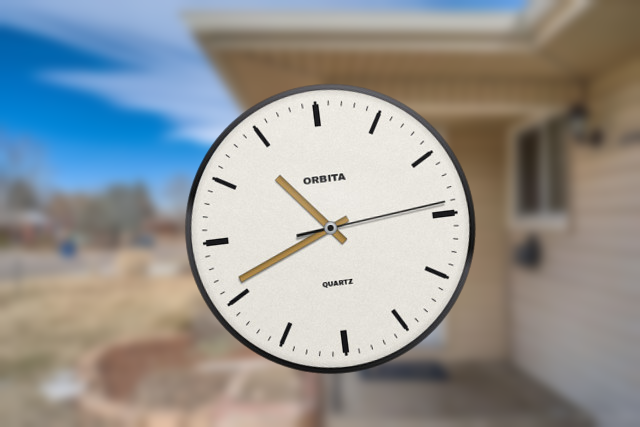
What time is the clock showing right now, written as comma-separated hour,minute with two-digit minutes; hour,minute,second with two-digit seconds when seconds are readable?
10,41,14
